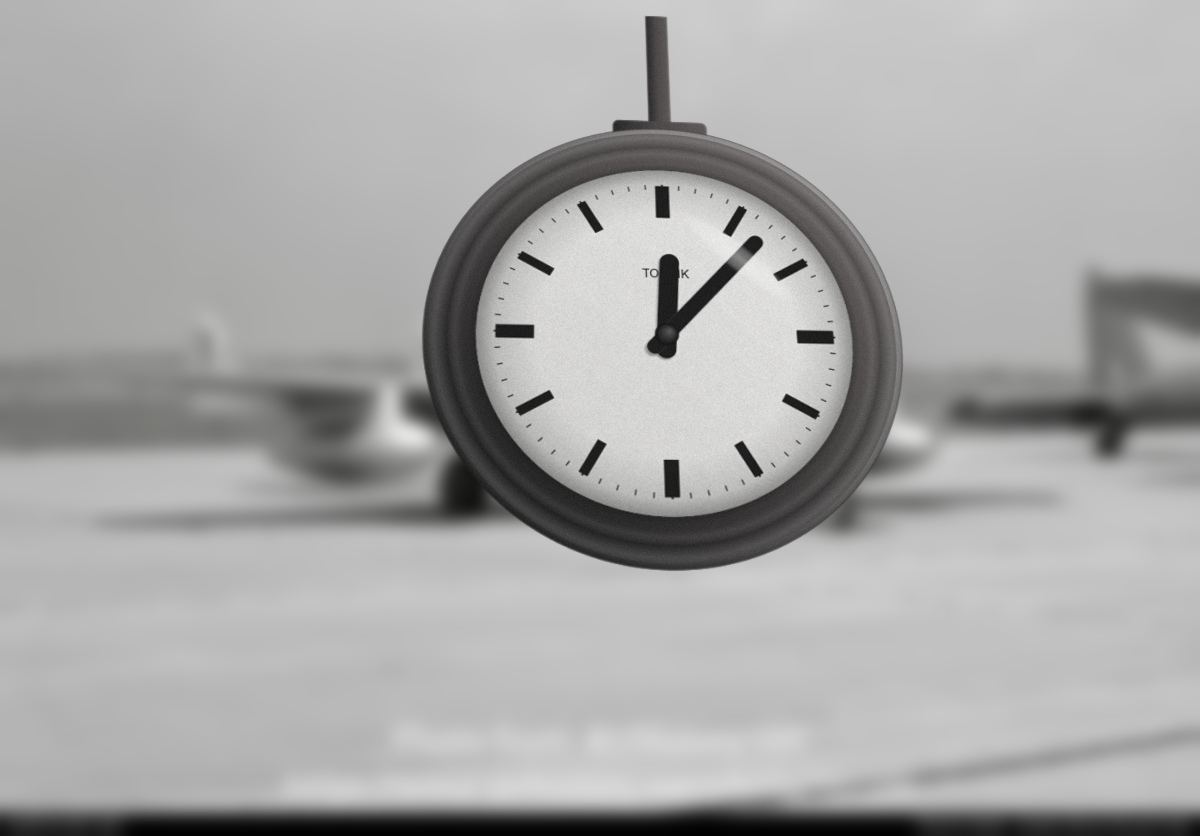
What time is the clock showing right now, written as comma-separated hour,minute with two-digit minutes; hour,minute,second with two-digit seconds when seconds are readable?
12,07
